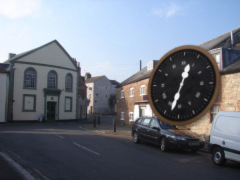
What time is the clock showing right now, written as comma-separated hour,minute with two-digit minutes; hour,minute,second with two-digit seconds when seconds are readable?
12,33
